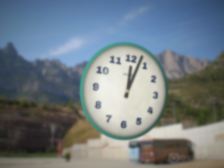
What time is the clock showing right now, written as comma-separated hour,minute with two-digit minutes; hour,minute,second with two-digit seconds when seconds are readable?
12,03
